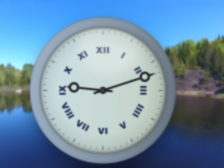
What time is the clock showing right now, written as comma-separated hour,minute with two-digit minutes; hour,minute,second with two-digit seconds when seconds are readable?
9,12
